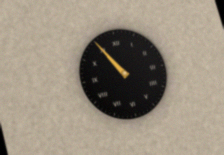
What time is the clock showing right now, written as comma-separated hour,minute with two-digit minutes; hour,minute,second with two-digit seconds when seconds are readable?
10,55
